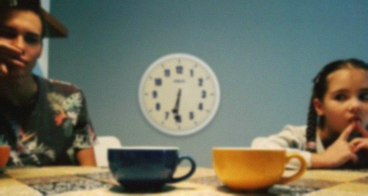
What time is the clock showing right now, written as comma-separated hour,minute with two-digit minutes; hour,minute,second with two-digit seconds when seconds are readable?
6,31
